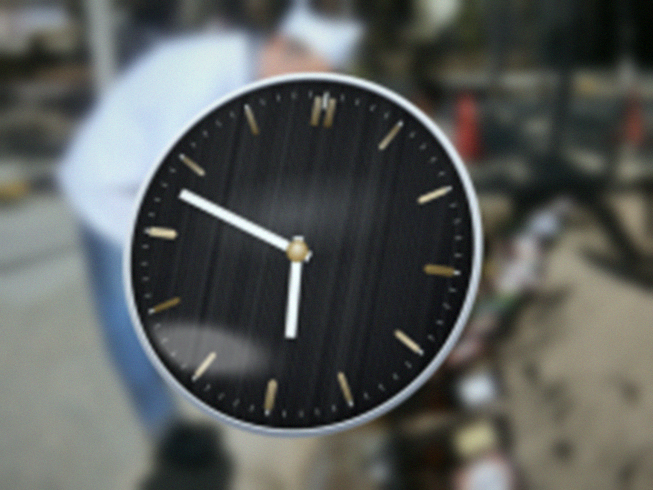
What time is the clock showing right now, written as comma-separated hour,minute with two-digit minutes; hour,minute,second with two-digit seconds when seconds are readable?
5,48
